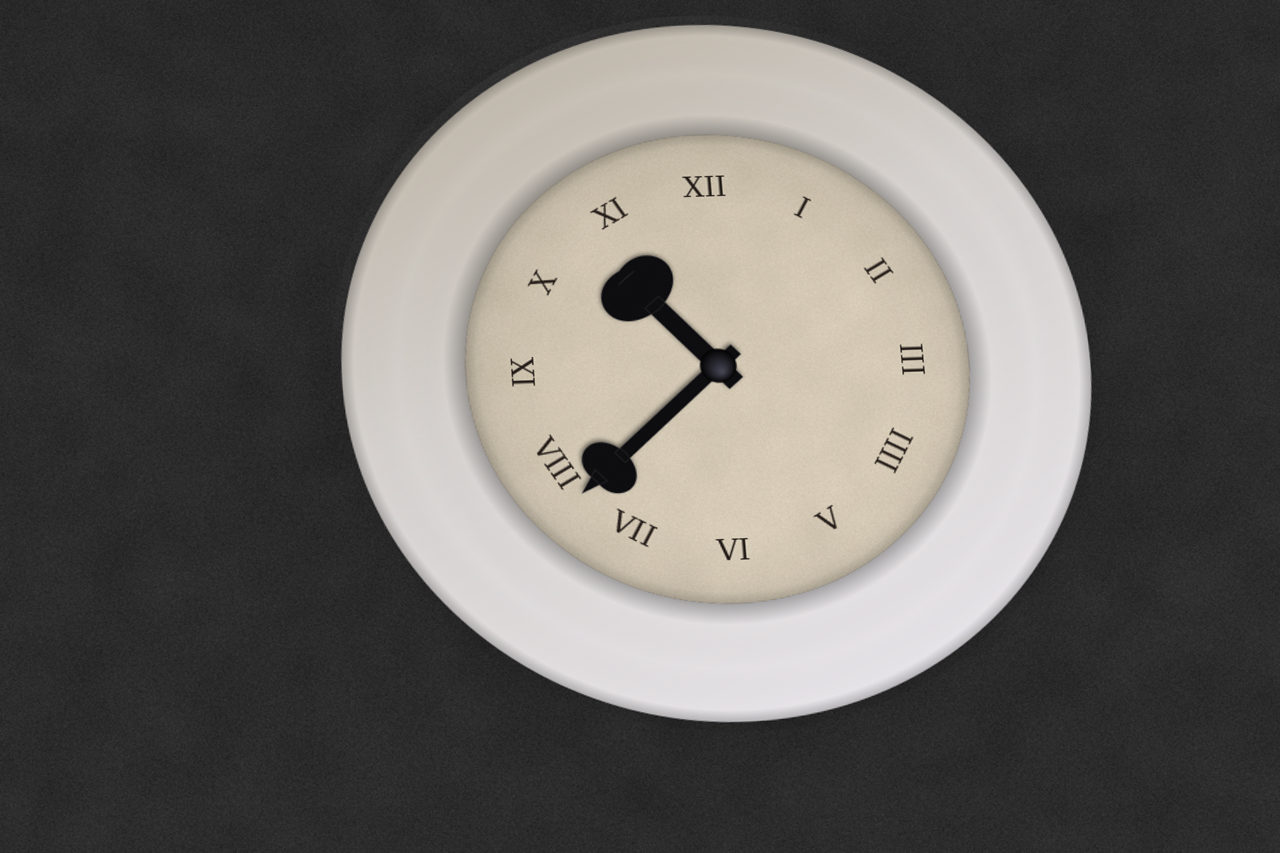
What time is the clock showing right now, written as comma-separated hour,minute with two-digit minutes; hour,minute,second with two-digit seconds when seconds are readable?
10,38
